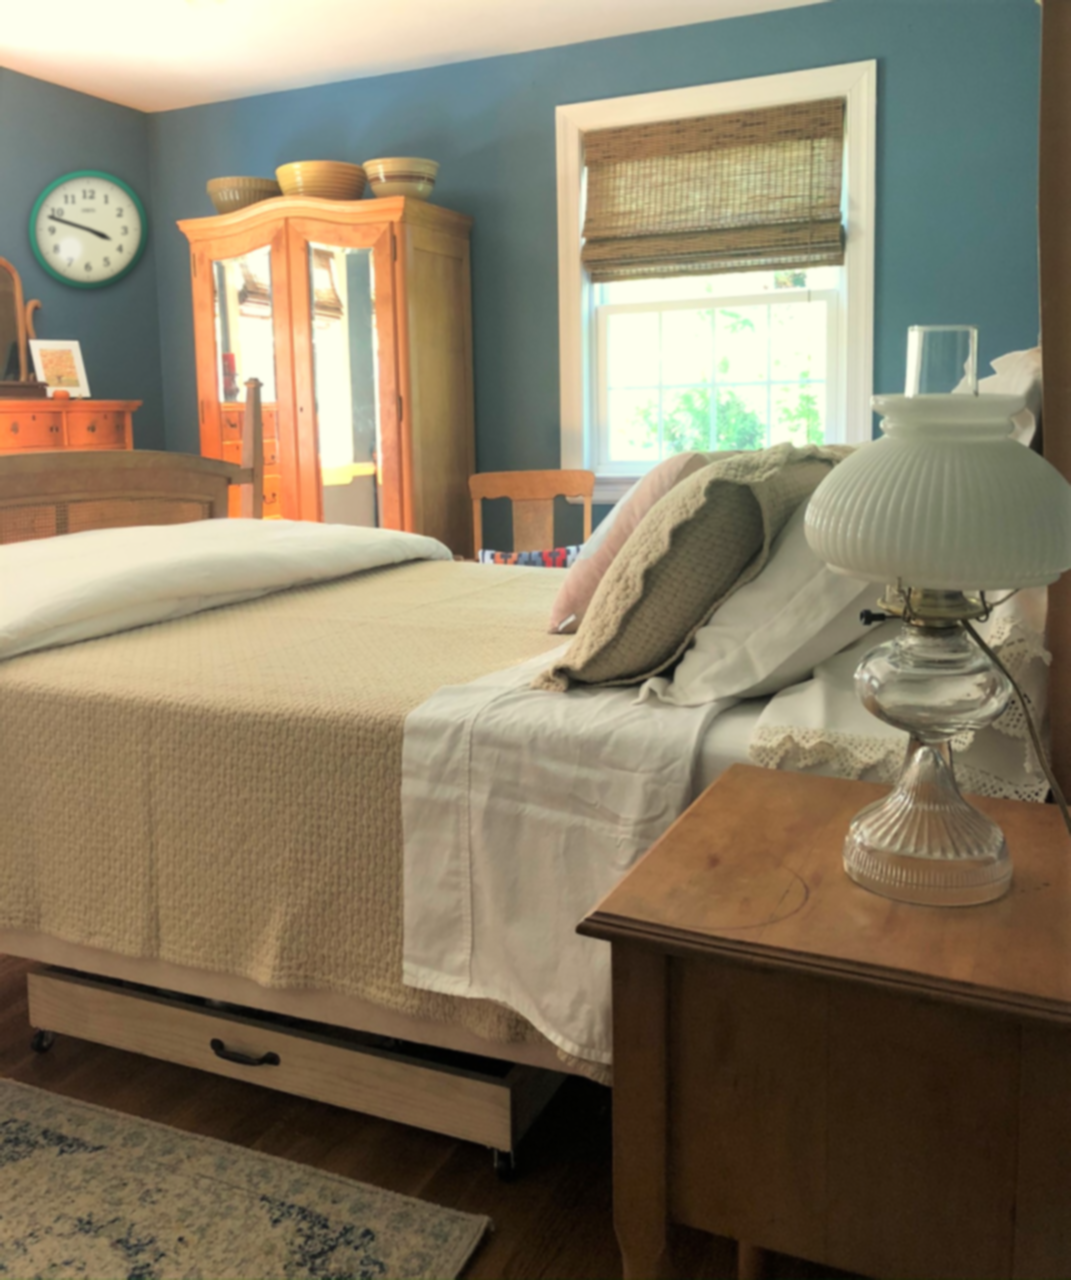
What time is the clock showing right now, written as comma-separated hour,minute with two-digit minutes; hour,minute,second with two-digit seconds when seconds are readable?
3,48
